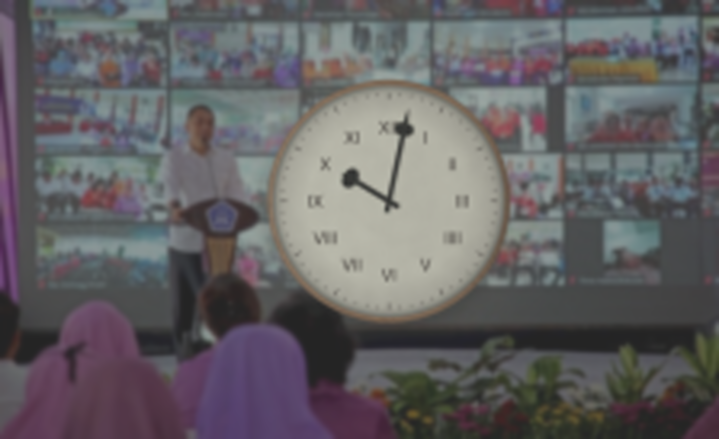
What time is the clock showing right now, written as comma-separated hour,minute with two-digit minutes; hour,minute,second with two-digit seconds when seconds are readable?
10,02
